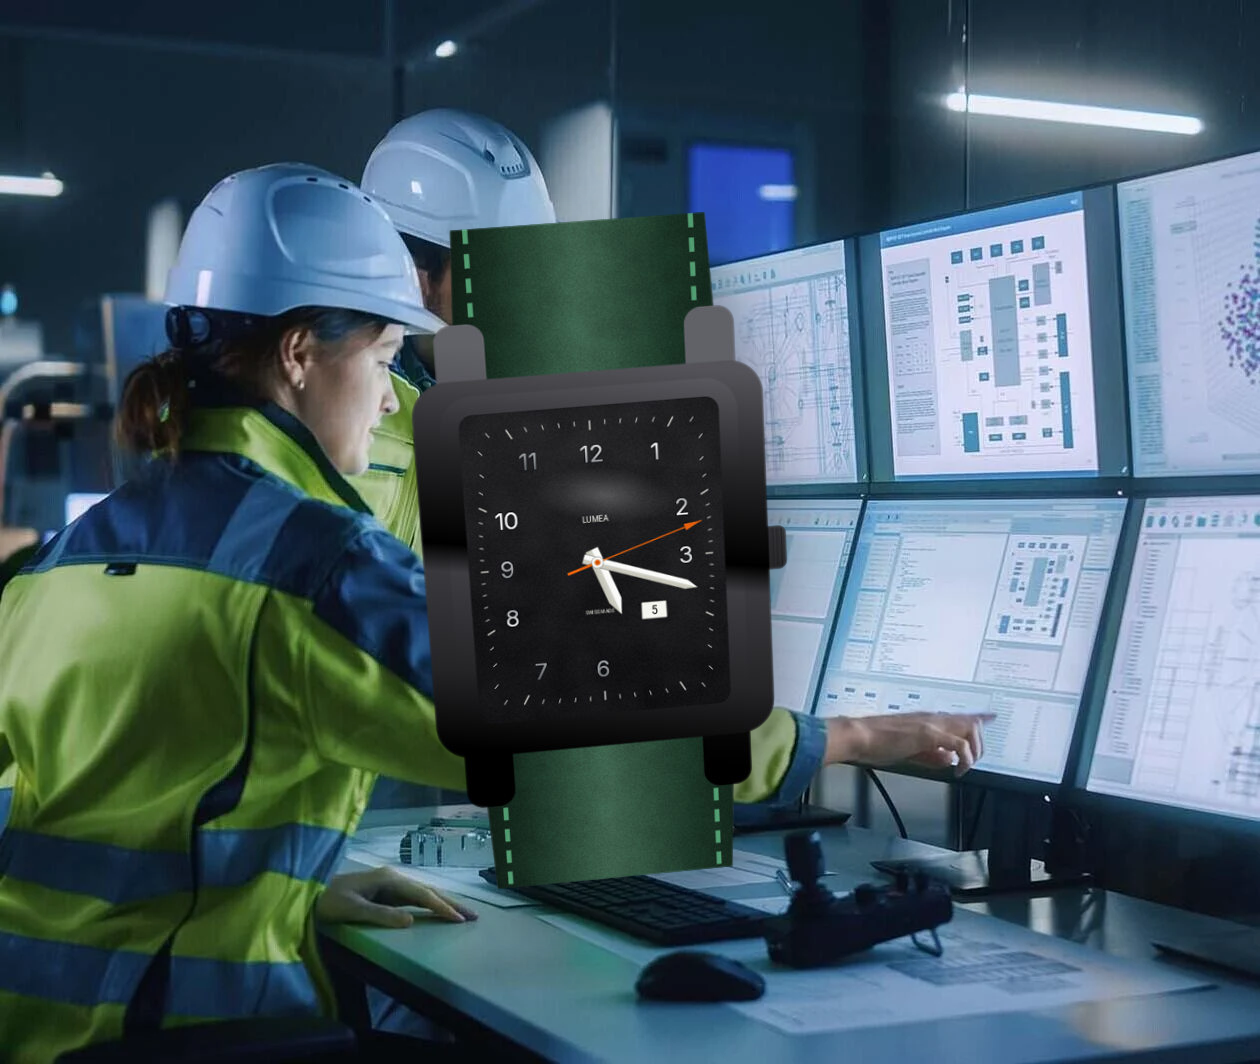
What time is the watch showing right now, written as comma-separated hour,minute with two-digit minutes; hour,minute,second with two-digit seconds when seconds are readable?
5,18,12
